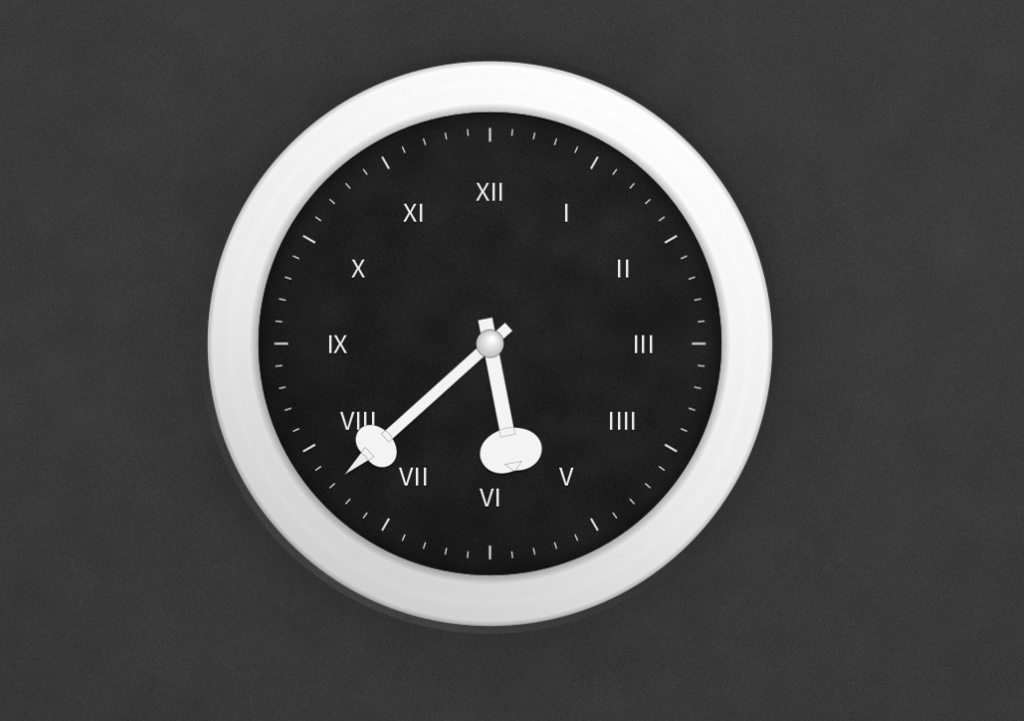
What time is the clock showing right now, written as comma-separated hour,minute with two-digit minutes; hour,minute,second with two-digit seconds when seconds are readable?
5,38
